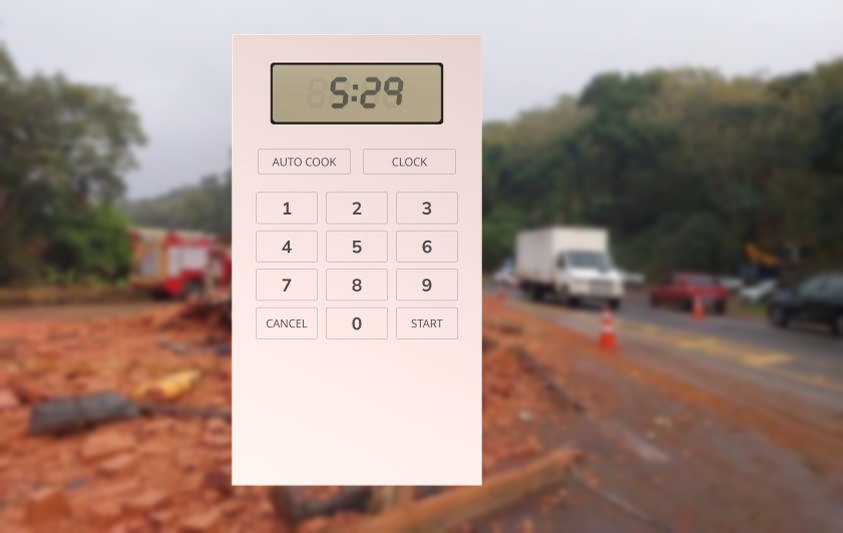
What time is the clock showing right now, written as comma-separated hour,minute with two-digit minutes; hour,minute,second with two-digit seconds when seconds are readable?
5,29
